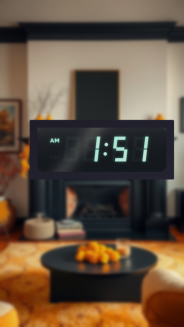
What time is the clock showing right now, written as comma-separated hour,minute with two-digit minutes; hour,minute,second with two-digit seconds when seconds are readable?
1,51
